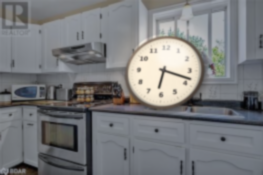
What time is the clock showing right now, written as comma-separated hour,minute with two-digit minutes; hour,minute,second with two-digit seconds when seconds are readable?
6,18
